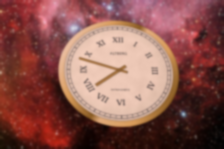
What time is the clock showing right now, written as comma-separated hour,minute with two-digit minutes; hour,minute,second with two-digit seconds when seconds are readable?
7,48
